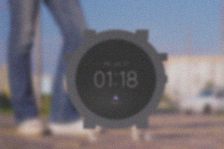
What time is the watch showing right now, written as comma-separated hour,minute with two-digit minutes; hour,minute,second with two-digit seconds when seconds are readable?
1,18
